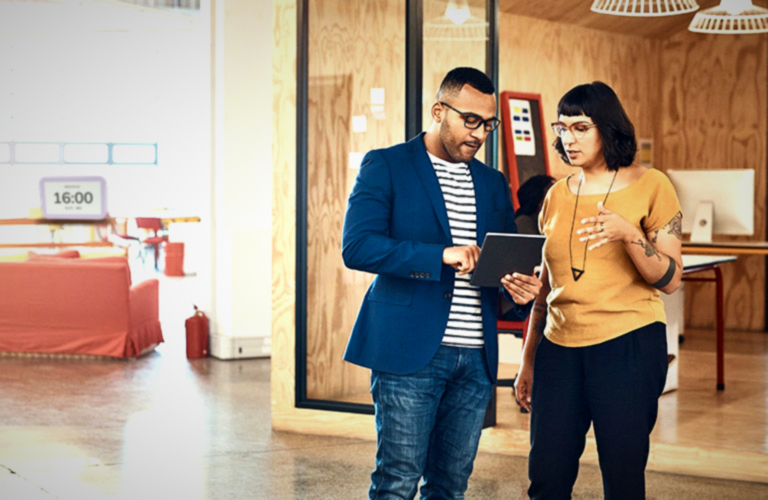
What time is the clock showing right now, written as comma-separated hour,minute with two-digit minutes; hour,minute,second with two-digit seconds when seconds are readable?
16,00
